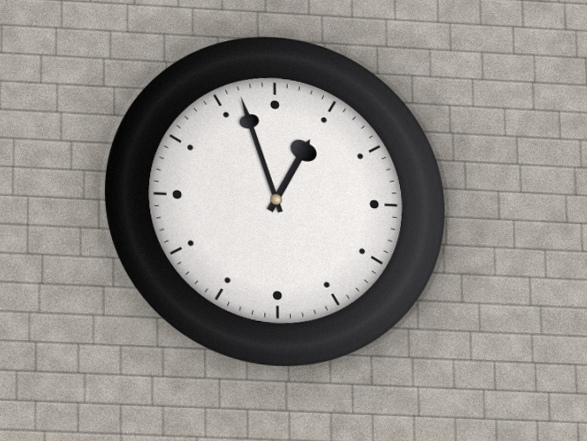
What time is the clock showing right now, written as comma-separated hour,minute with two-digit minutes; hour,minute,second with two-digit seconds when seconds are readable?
12,57
